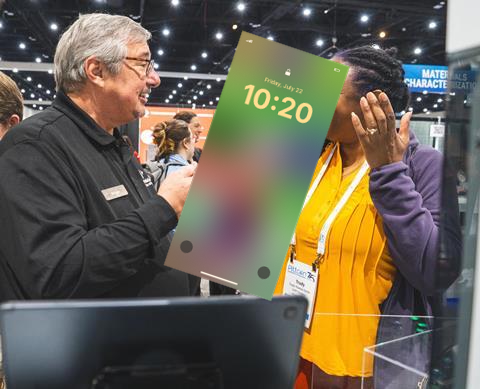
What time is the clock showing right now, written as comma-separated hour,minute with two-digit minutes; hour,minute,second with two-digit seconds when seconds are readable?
10,20
